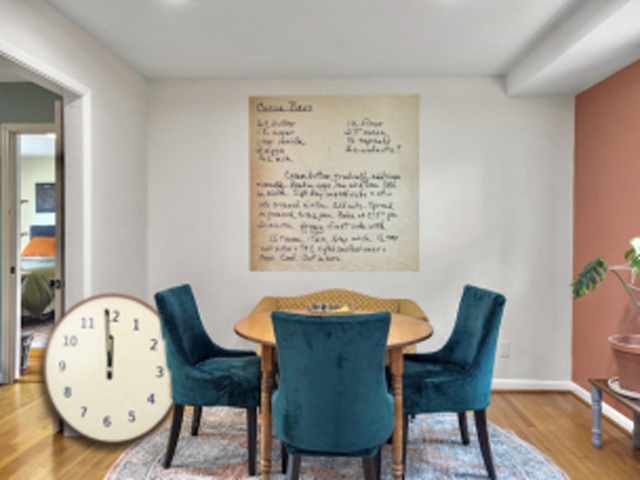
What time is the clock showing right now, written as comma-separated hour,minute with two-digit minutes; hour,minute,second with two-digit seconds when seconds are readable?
11,59
